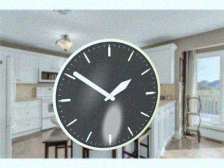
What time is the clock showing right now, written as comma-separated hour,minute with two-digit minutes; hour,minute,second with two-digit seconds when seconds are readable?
1,51
